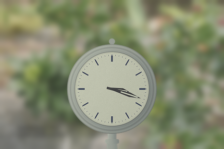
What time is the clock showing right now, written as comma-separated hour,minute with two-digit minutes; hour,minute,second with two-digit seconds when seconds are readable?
3,18
